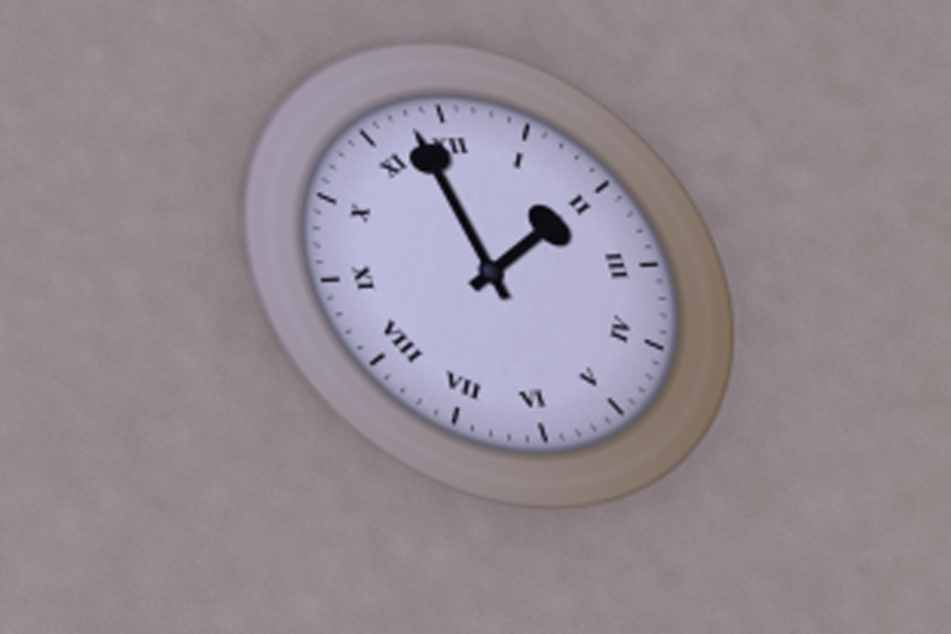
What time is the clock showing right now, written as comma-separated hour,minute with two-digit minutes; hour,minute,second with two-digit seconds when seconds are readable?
1,58
